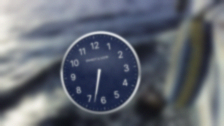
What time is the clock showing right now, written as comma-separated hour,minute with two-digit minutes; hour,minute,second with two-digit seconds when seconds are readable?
6,33
